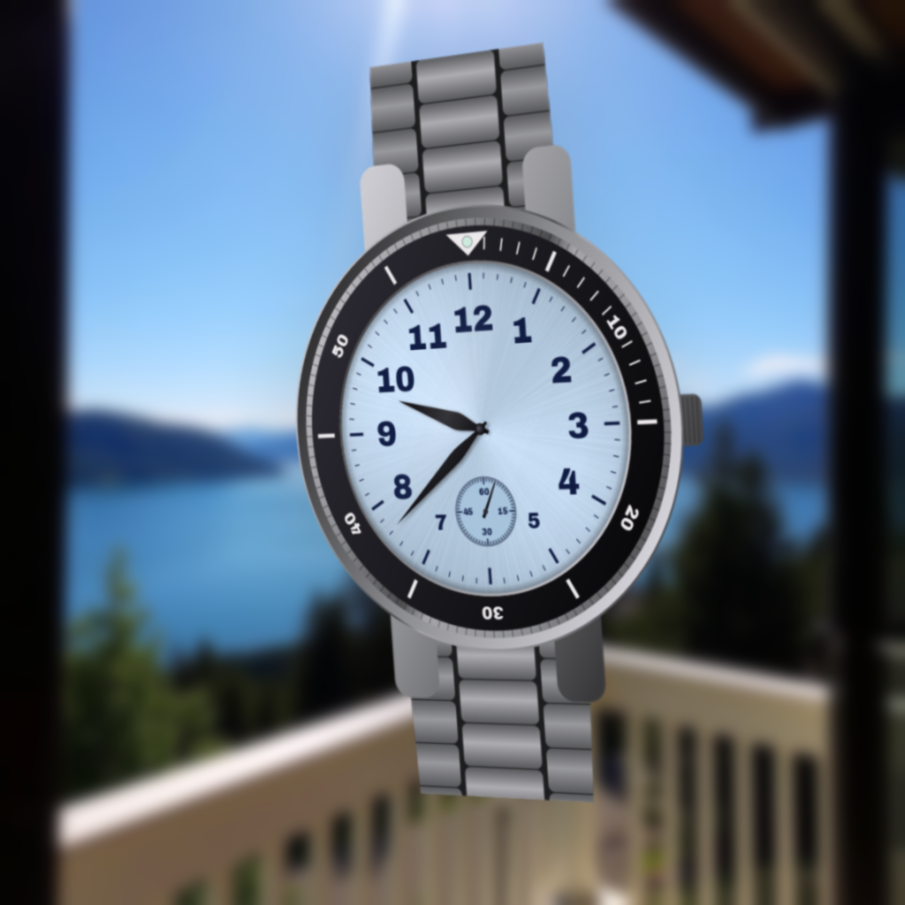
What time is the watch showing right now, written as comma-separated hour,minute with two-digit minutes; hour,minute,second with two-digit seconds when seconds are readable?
9,38,04
